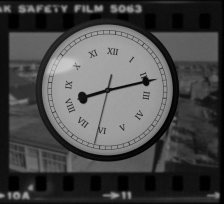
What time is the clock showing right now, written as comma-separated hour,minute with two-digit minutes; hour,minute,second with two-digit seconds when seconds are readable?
8,11,31
